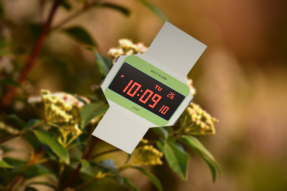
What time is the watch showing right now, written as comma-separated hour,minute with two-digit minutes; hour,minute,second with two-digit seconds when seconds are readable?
10,09,10
